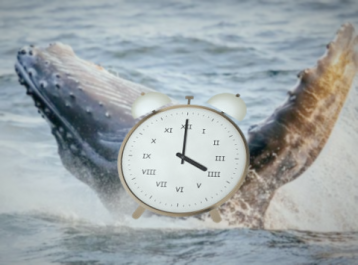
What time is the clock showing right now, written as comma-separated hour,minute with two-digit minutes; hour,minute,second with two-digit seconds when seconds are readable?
4,00
